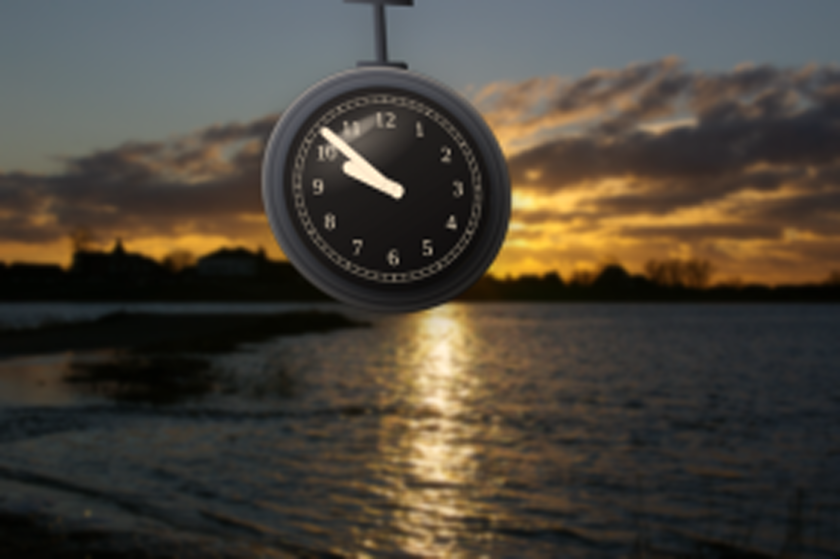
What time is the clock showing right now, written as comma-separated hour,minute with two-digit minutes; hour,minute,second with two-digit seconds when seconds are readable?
9,52
